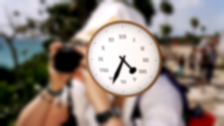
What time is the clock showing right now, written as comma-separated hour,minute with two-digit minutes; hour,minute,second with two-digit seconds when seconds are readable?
4,34
